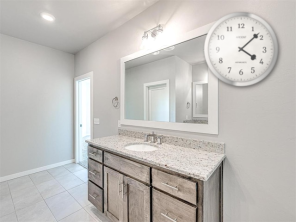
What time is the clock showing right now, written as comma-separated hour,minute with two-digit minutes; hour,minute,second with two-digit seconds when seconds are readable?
4,08
